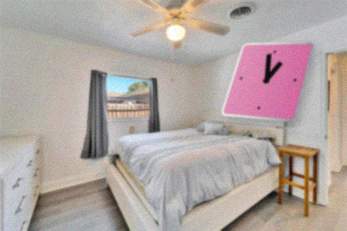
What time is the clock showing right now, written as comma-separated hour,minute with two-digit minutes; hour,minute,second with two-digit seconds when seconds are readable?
12,58
